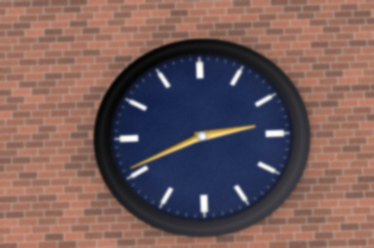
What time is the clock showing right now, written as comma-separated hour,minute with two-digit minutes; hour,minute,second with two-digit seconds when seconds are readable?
2,41
